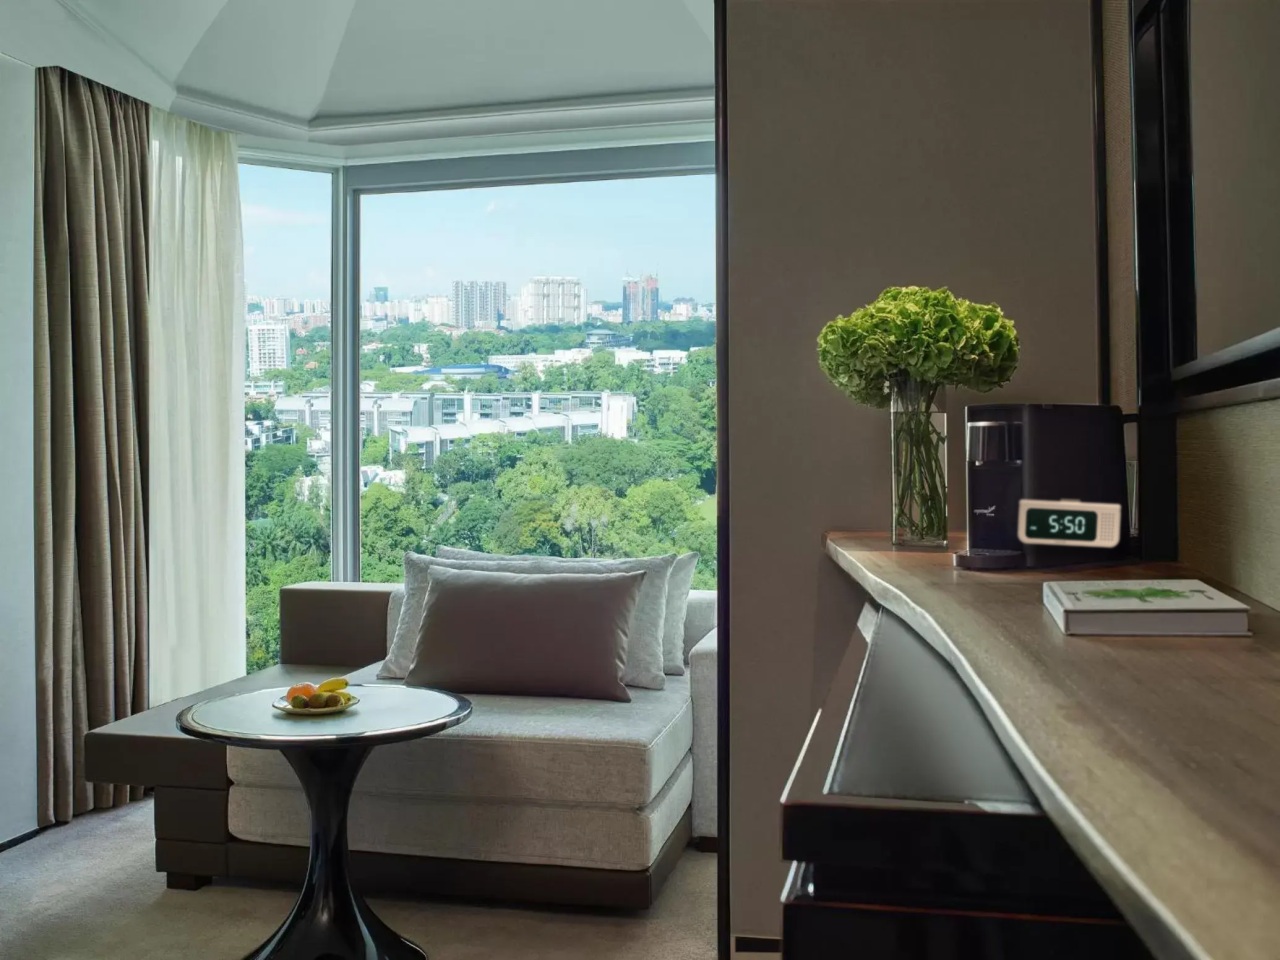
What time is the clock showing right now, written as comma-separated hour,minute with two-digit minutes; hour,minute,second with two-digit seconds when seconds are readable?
5,50
